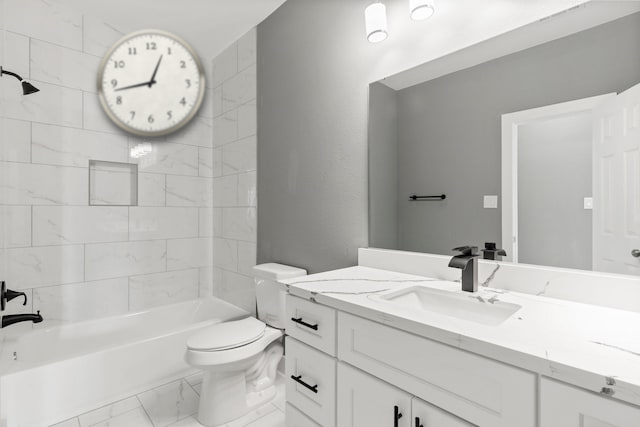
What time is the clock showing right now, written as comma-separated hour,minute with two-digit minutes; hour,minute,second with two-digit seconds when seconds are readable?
12,43
